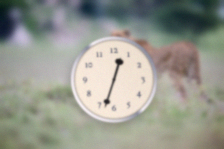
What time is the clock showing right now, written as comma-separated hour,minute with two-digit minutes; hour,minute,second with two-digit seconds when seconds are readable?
12,33
